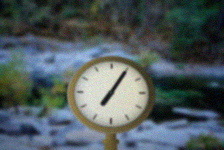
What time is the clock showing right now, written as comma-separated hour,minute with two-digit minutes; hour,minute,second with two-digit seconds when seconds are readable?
7,05
